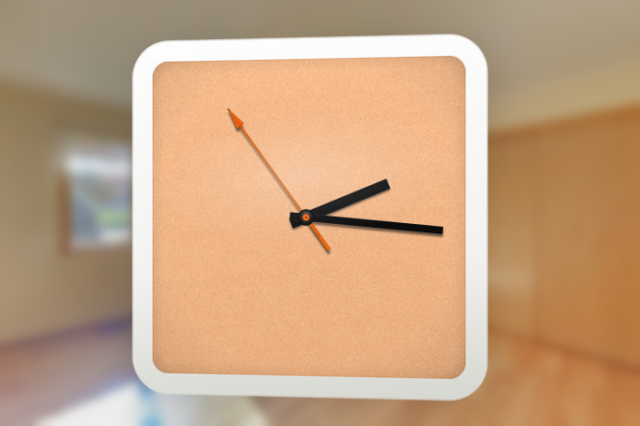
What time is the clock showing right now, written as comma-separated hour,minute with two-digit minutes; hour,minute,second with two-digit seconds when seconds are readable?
2,15,54
